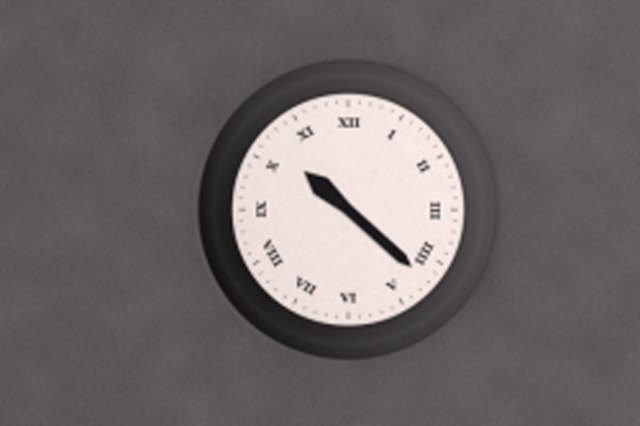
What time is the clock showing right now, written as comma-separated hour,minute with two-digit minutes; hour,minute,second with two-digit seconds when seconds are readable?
10,22
